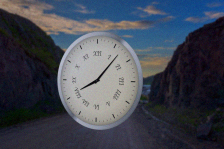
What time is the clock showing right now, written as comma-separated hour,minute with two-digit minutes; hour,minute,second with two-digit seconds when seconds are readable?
8,07
